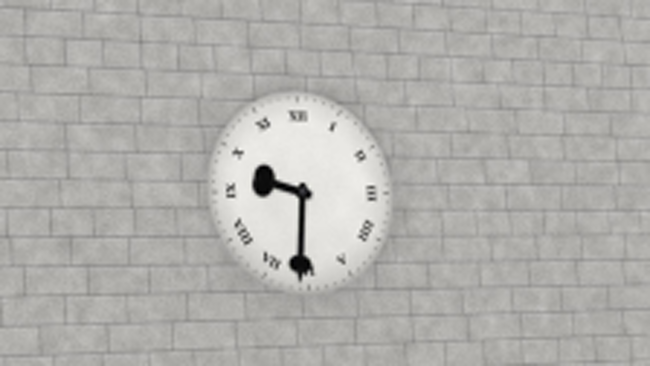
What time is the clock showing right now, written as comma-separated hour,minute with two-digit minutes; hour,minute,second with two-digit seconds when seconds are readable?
9,31
